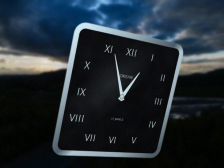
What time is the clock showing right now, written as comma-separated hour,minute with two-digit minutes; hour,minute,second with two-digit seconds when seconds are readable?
12,56
